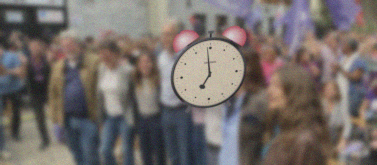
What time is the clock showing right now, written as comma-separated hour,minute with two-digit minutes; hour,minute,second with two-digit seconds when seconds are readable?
6,59
